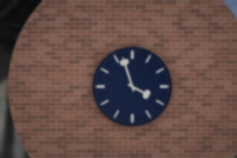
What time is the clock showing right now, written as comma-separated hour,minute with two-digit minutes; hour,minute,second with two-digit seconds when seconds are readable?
3,57
